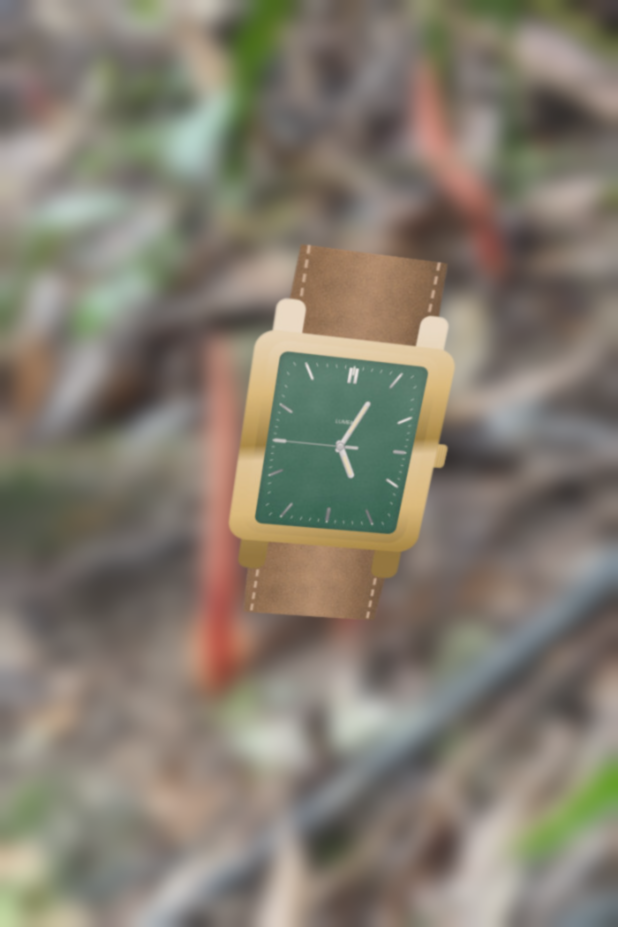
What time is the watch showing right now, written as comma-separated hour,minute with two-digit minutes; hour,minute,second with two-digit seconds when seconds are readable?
5,03,45
